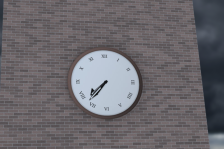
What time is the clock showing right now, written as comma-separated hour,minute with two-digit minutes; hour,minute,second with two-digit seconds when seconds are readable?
7,37
